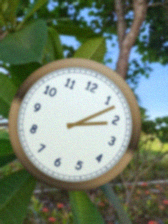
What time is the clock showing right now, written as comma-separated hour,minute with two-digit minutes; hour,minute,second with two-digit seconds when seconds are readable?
2,07
